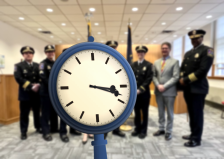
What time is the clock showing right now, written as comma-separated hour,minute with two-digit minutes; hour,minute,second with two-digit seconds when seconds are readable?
3,18
